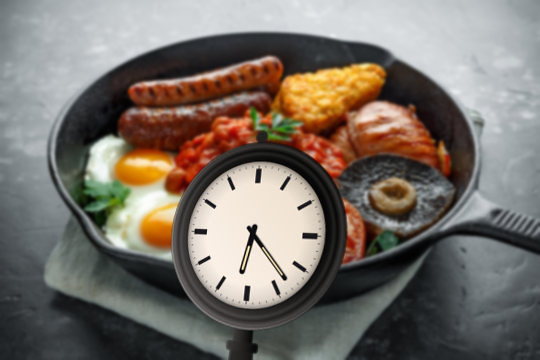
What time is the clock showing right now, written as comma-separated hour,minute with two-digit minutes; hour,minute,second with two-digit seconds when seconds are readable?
6,23
